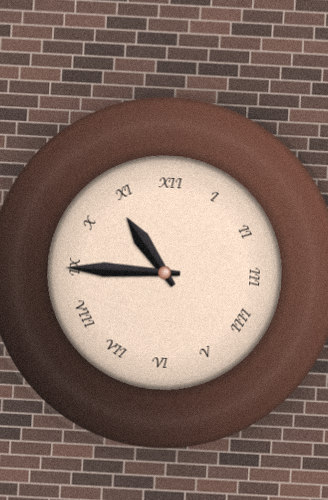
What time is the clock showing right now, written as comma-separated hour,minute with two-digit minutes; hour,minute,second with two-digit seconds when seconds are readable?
10,45
